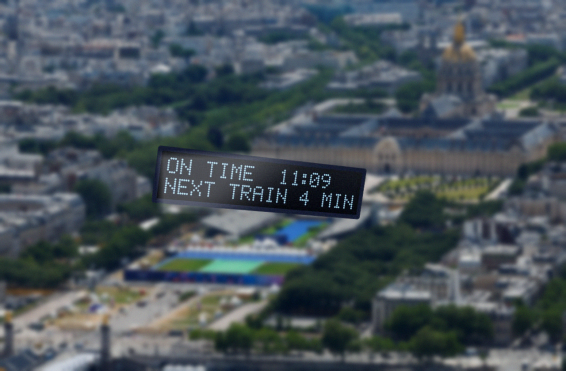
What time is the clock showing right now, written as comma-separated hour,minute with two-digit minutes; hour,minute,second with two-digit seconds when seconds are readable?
11,09
